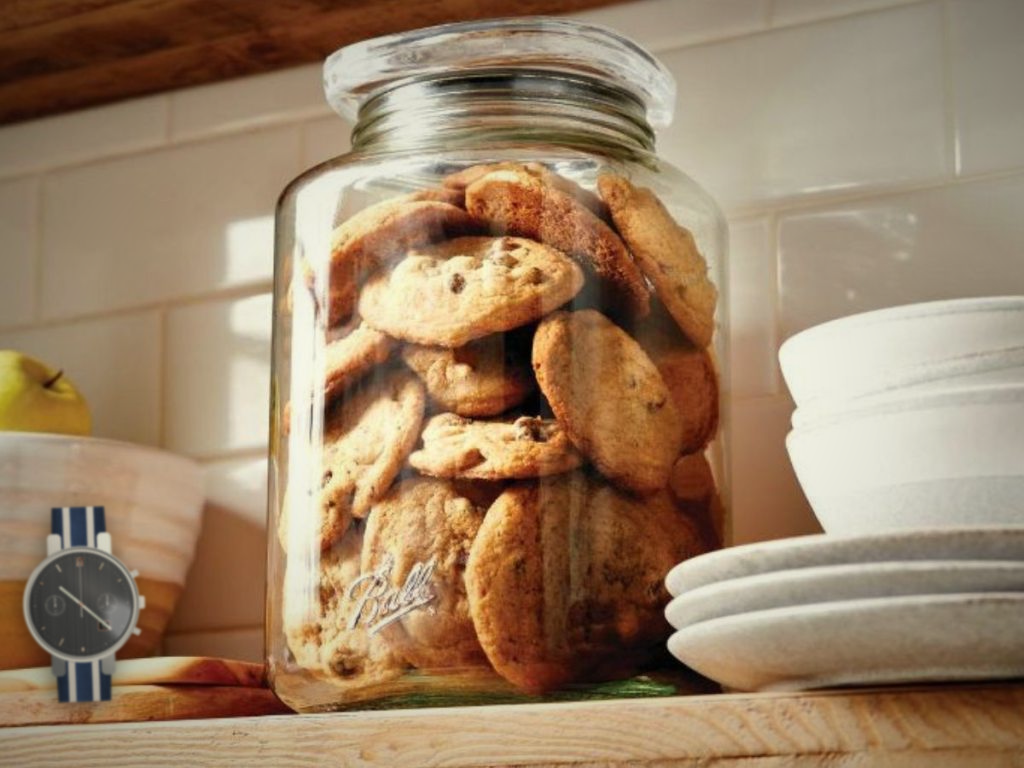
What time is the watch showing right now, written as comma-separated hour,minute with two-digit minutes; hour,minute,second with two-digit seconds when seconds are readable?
10,22
